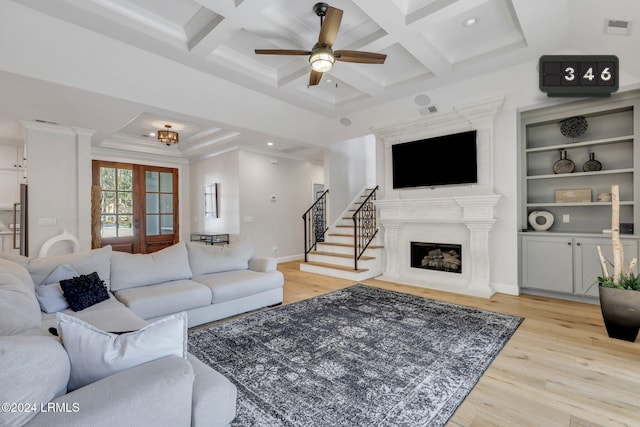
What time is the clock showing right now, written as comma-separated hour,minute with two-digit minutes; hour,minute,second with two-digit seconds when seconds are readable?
3,46
